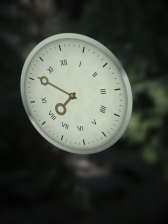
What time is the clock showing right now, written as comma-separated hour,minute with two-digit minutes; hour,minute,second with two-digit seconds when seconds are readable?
7,51
